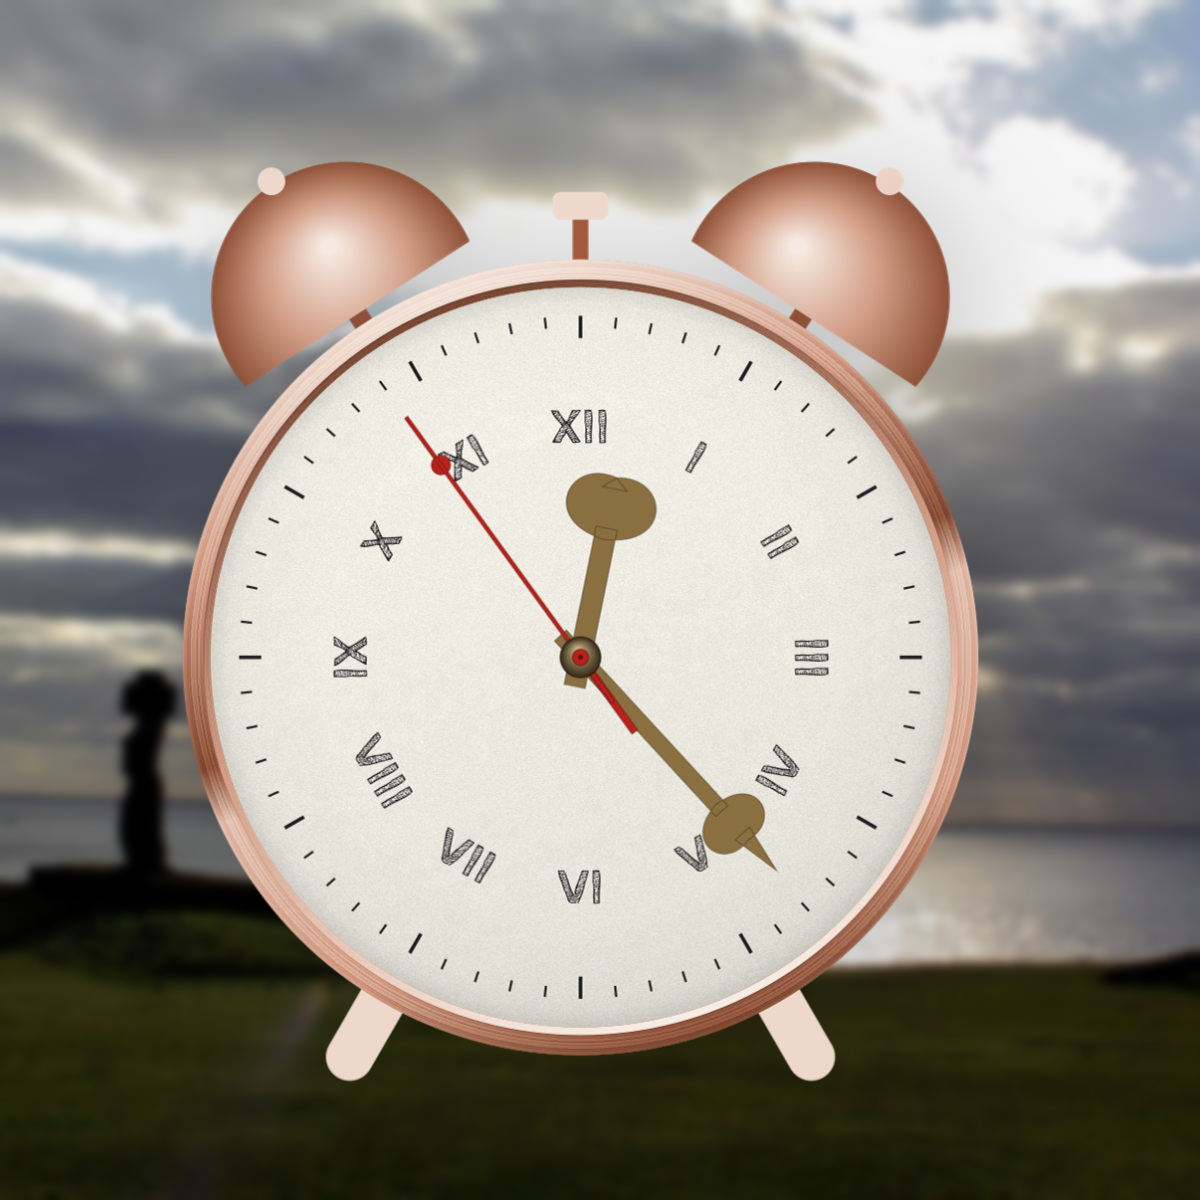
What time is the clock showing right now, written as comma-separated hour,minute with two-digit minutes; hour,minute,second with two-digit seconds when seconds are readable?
12,22,54
